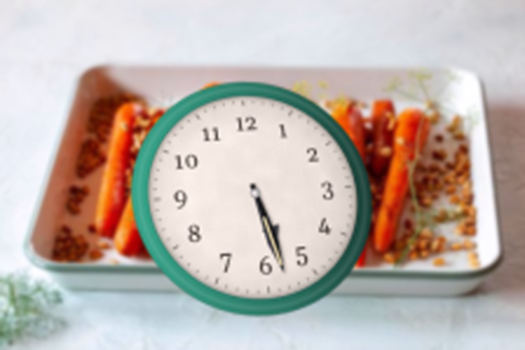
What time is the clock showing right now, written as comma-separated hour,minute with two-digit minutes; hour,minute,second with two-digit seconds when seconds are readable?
5,28
